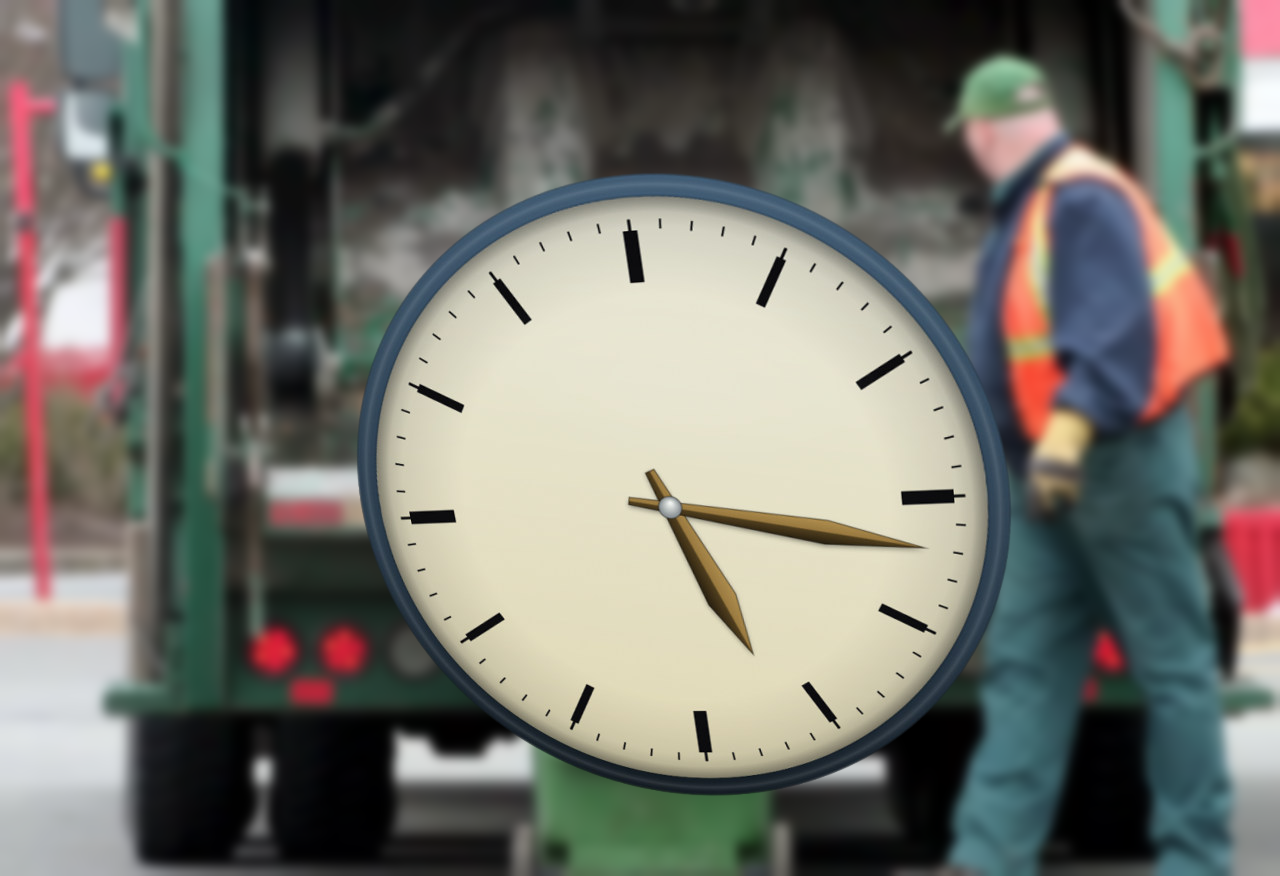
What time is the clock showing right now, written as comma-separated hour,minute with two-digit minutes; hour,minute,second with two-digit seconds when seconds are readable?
5,17
